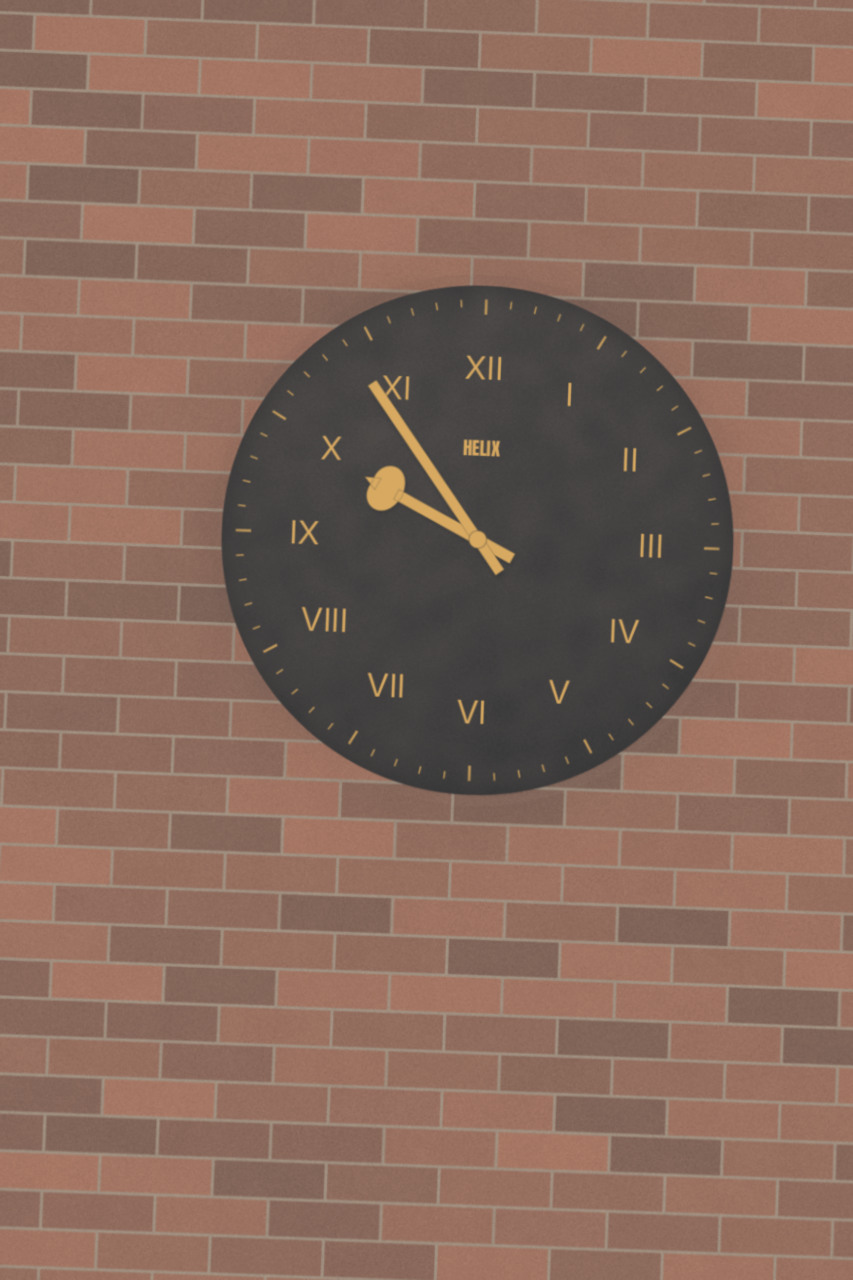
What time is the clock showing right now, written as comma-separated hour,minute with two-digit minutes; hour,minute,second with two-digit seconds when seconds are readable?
9,54
